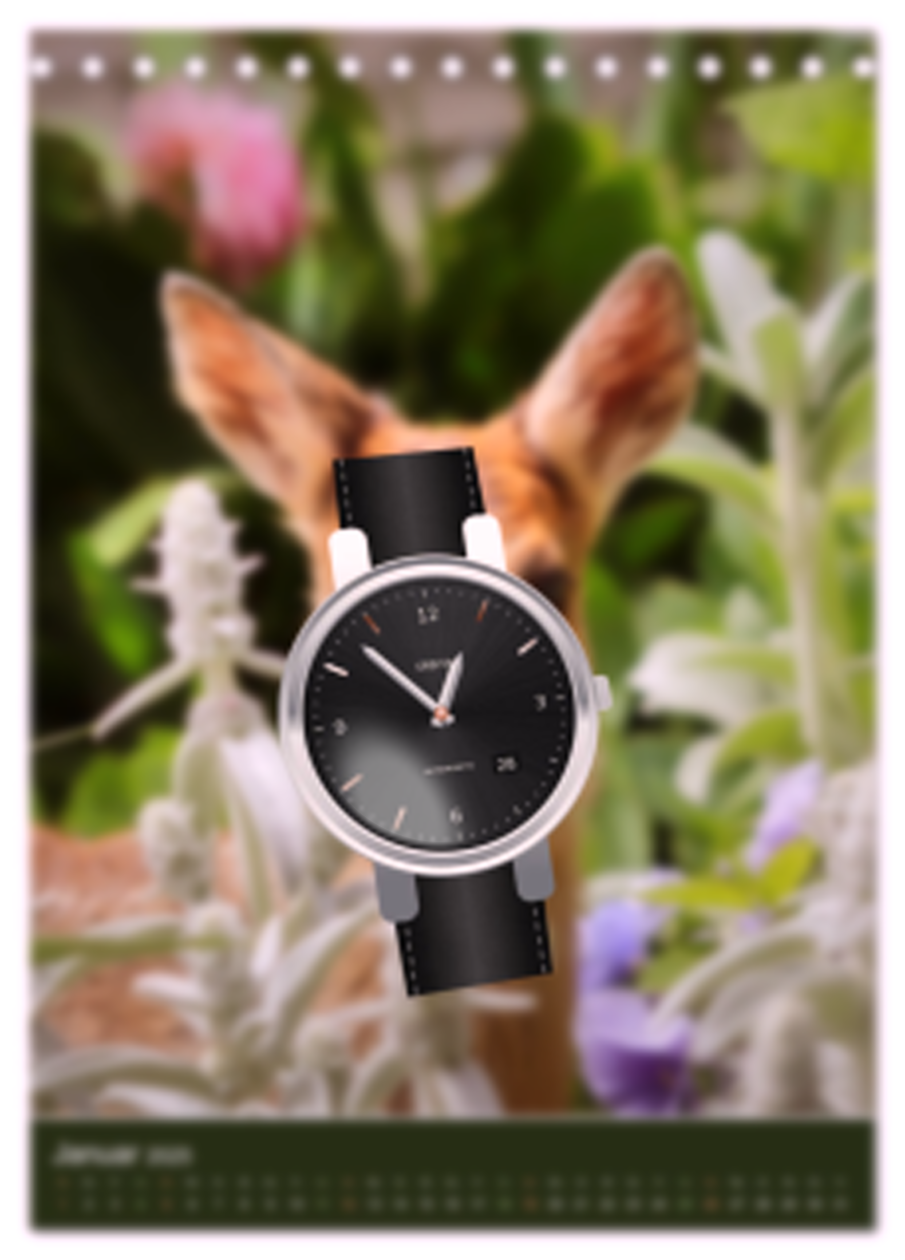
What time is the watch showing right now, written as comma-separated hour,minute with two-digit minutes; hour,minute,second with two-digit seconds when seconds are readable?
12,53
